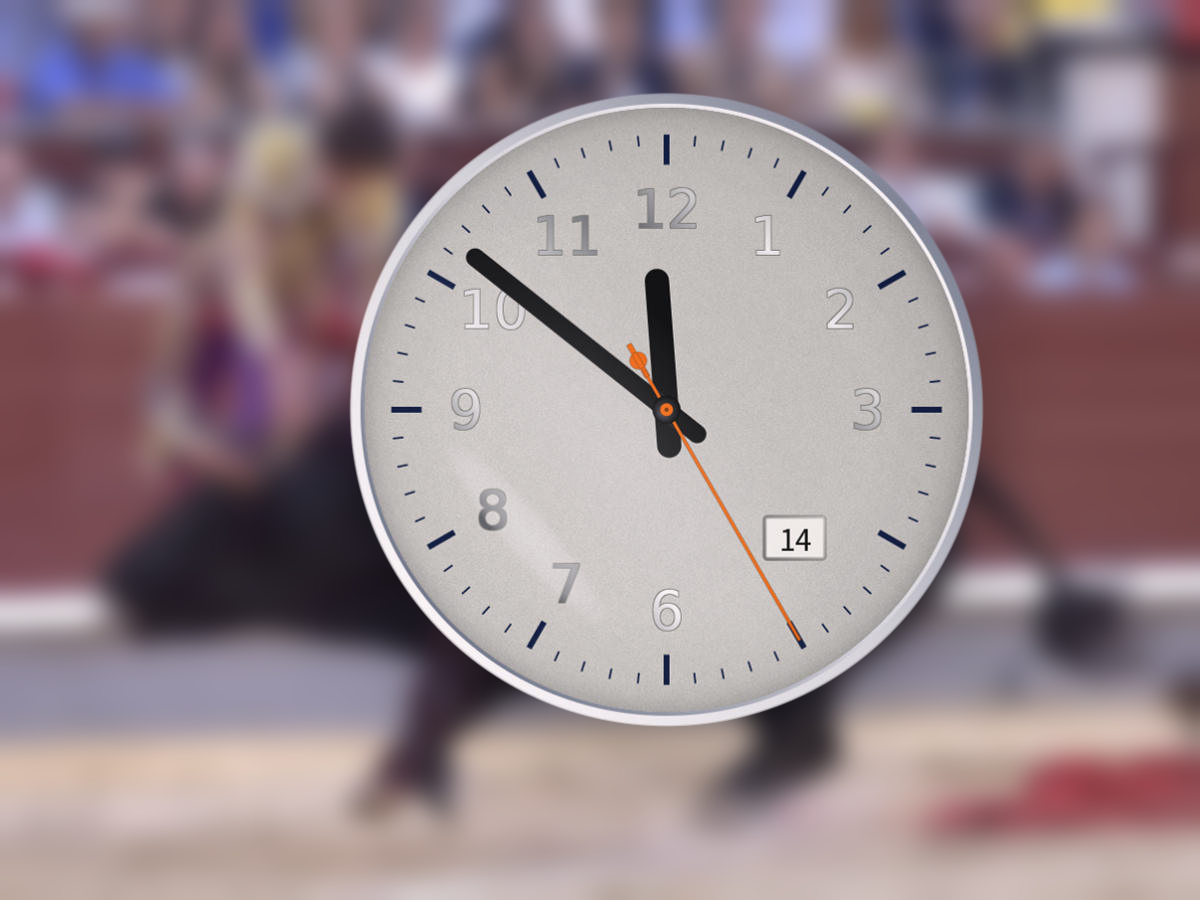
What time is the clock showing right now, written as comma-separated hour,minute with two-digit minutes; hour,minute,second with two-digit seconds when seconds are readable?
11,51,25
